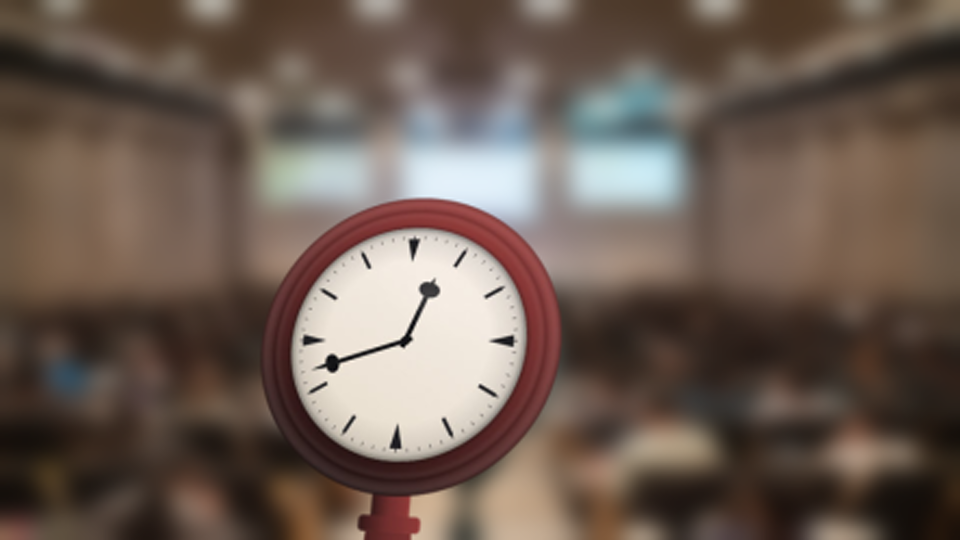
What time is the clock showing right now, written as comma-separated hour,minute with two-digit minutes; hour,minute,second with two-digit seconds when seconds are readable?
12,42
